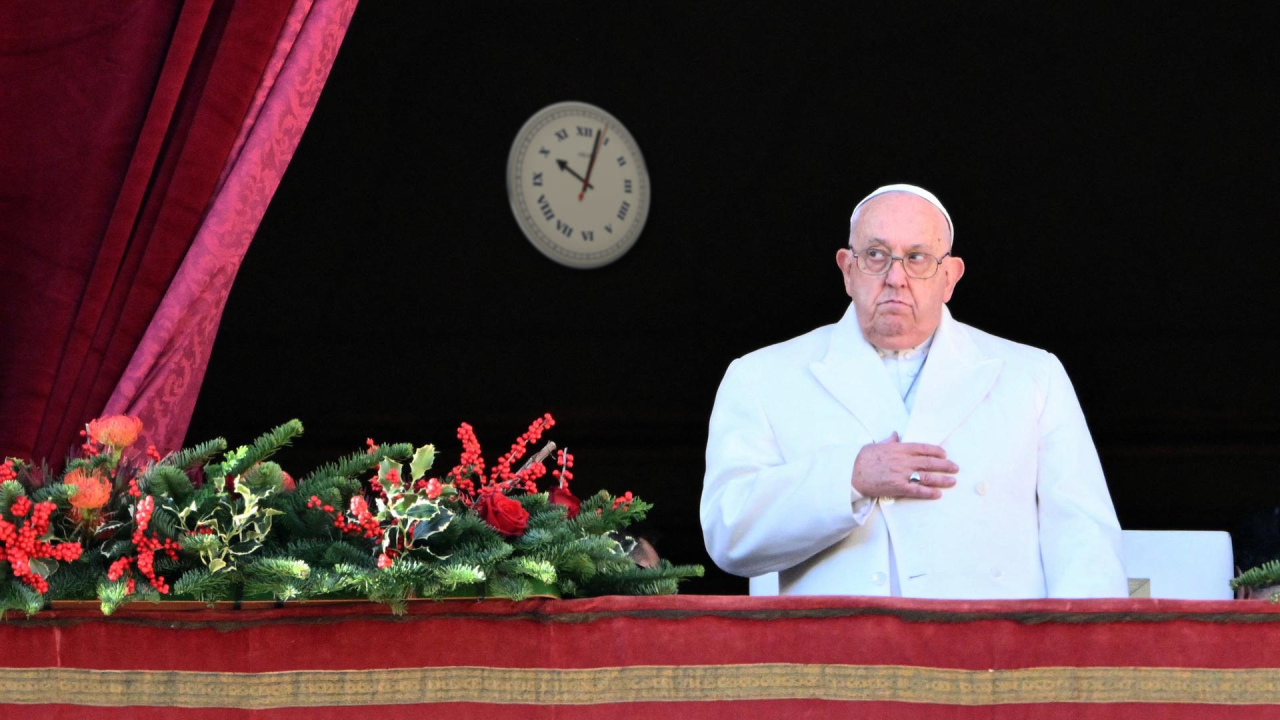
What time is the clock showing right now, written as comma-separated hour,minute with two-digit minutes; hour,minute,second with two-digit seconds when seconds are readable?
10,03,04
